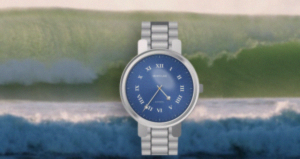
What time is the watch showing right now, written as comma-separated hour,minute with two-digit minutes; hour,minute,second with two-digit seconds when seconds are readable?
4,36
